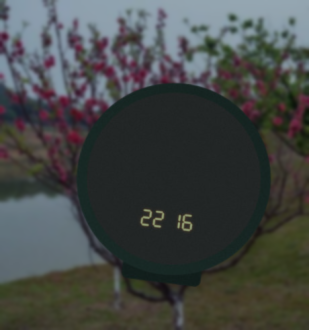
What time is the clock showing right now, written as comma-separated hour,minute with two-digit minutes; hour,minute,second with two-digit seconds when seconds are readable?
22,16
